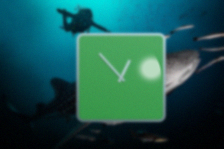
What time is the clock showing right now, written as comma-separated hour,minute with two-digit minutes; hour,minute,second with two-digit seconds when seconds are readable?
12,53
